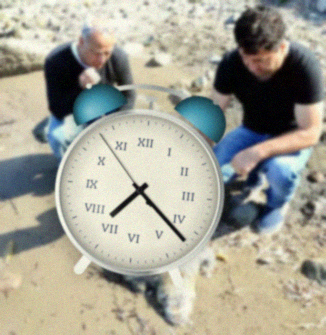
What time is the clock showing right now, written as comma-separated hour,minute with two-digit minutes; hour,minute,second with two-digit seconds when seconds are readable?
7,21,53
